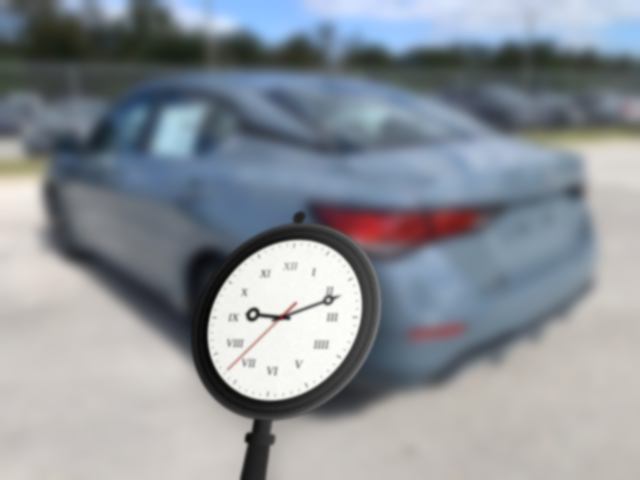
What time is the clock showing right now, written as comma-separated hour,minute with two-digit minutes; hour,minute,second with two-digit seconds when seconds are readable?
9,11,37
